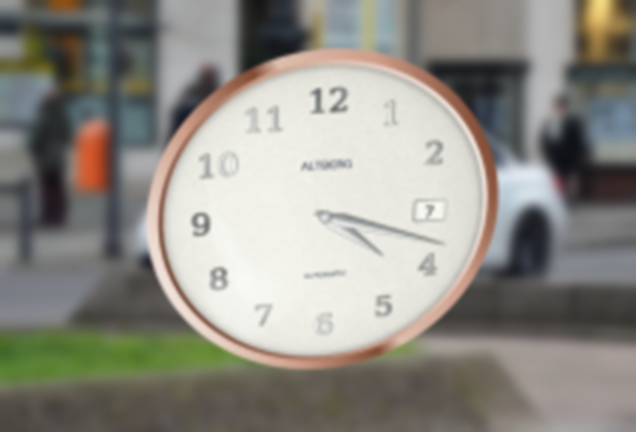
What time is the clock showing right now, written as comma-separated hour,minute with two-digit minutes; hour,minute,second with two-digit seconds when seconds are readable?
4,18
